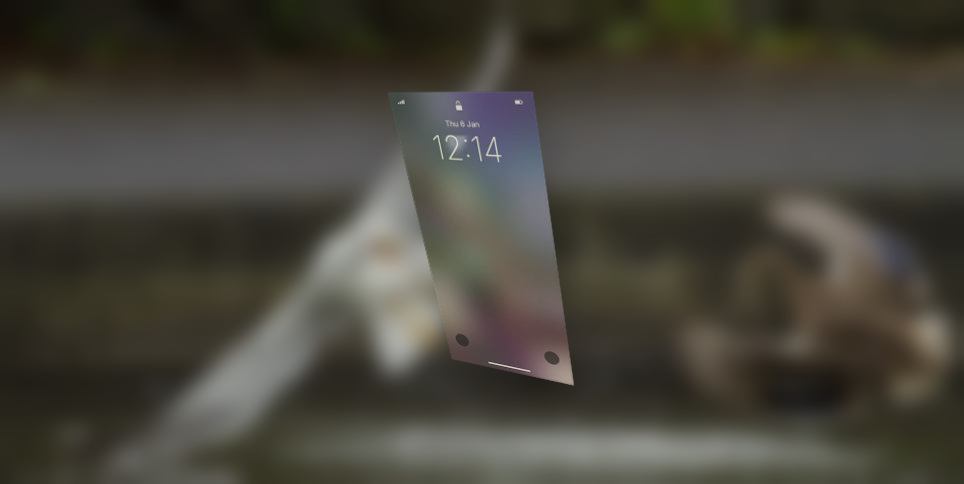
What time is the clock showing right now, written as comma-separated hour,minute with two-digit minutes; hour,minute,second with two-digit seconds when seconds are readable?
12,14
